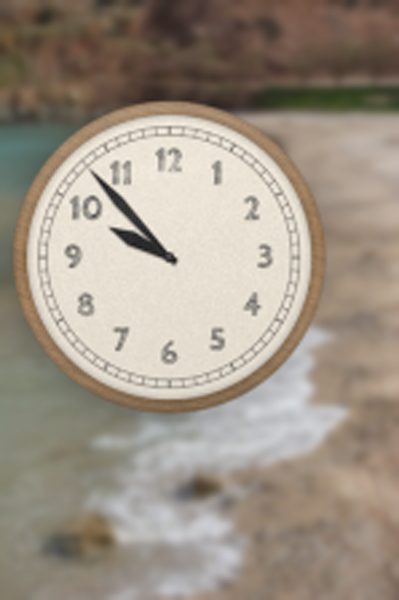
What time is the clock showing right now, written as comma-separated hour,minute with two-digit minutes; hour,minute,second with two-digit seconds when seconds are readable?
9,53
